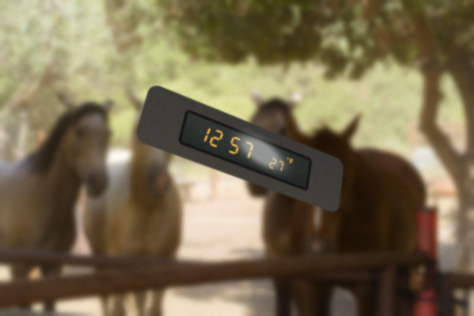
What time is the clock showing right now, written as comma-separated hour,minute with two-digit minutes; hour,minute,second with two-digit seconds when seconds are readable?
12,57
